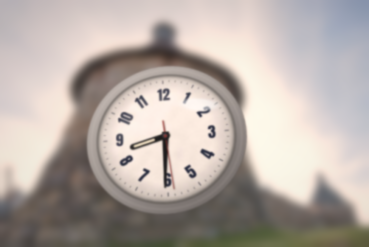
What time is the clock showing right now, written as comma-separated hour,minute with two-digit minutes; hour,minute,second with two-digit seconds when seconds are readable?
8,30,29
